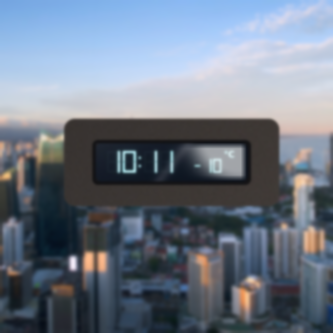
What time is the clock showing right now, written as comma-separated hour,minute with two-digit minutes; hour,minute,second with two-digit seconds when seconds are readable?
10,11
